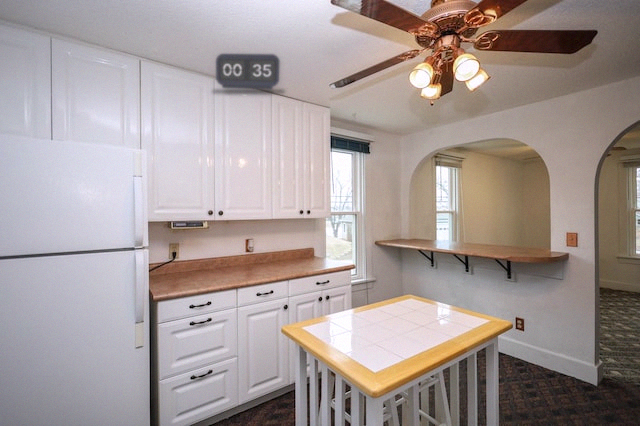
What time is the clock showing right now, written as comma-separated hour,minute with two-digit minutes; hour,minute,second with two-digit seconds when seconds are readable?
0,35
